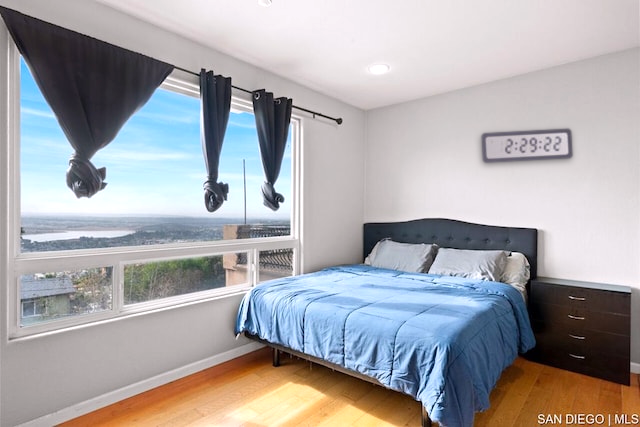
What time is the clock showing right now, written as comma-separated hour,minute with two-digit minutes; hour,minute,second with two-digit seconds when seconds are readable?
2,29,22
